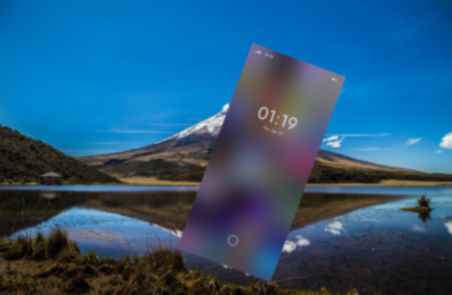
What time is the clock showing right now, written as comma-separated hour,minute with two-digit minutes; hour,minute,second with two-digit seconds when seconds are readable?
1,19
